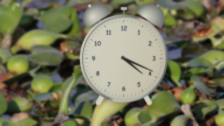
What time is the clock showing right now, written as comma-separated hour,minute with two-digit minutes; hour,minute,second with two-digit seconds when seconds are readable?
4,19
